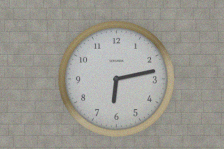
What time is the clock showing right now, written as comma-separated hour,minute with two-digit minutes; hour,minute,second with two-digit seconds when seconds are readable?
6,13
